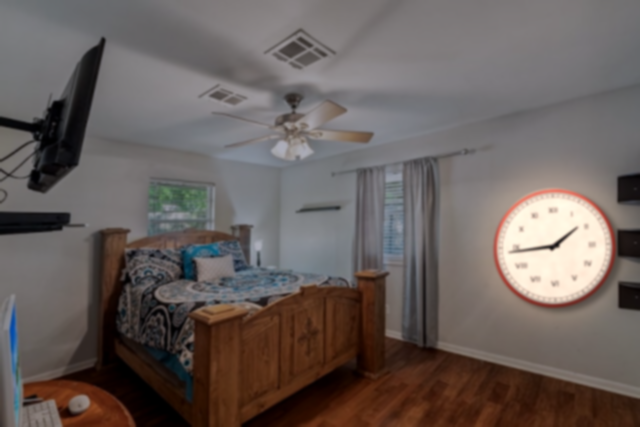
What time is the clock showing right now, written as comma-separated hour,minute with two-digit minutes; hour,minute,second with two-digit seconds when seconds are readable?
1,44
